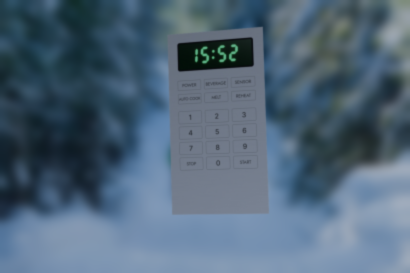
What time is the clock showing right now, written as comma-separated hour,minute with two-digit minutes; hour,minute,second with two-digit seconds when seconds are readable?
15,52
